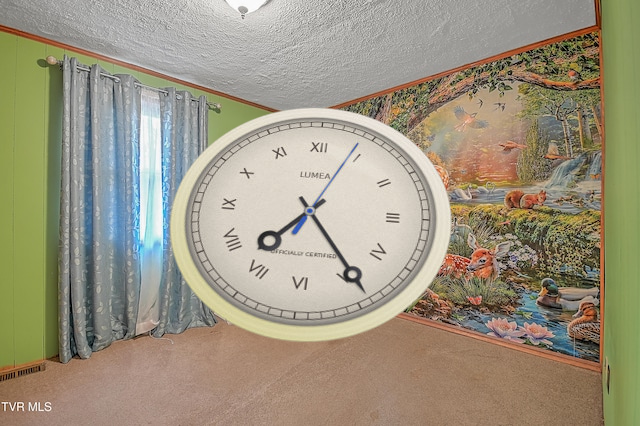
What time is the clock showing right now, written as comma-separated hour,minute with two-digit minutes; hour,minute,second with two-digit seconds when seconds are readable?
7,24,04
